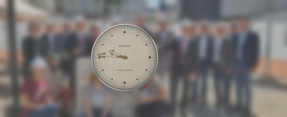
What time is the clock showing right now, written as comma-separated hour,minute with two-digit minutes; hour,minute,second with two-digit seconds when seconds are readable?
9,46
